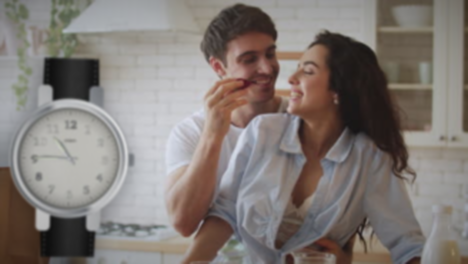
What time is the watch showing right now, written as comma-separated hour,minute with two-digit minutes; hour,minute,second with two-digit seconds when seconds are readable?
10,45
